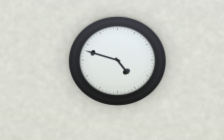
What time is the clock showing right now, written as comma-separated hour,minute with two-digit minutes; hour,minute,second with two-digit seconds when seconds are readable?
4,48
